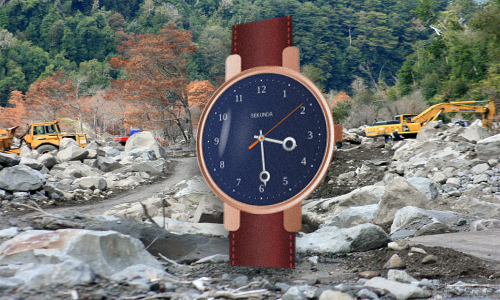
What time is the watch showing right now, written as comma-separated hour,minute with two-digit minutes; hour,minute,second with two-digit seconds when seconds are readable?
3,29,09
